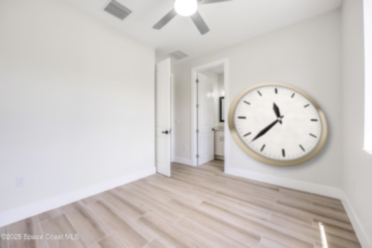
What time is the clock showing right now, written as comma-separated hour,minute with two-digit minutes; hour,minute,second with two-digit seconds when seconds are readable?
11,38
